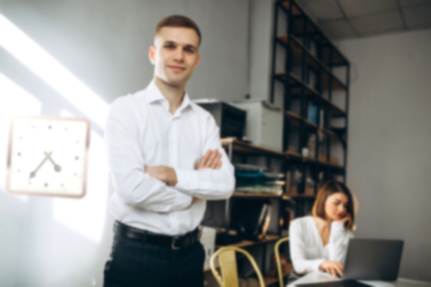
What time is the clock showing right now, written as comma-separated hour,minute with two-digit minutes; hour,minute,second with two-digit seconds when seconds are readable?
4,36
